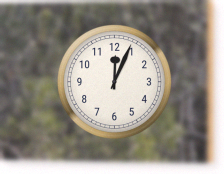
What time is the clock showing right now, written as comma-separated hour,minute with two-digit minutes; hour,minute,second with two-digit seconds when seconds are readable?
12,04
